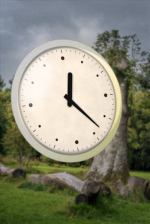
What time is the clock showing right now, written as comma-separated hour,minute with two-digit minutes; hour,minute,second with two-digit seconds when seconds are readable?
12,23
